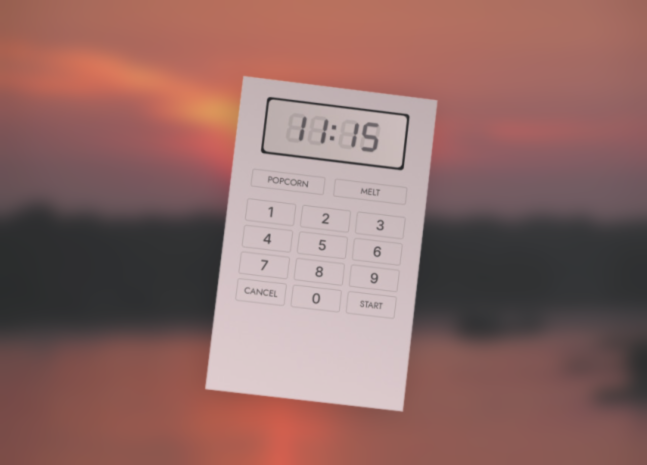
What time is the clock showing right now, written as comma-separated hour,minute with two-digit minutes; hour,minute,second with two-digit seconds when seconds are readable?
11,15
